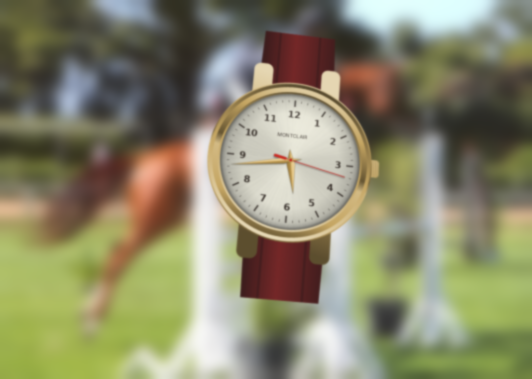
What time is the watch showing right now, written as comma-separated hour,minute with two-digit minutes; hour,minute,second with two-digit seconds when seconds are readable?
5,43,17
